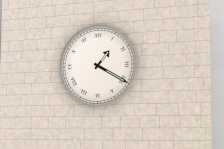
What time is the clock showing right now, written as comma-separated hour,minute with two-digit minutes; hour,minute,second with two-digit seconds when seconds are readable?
1,20
